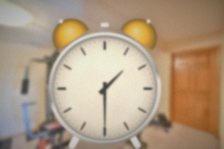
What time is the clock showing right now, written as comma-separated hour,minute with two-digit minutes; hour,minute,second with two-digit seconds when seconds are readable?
1,30
